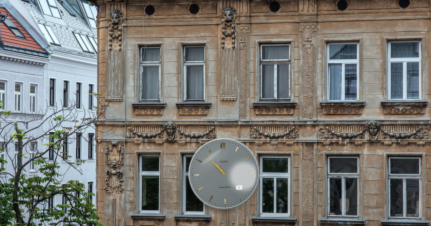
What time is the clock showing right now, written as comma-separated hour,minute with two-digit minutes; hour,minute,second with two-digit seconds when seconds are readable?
10,53
